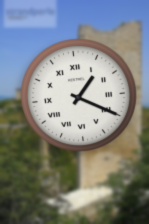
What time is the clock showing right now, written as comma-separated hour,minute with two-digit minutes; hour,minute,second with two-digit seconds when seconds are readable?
1,20
